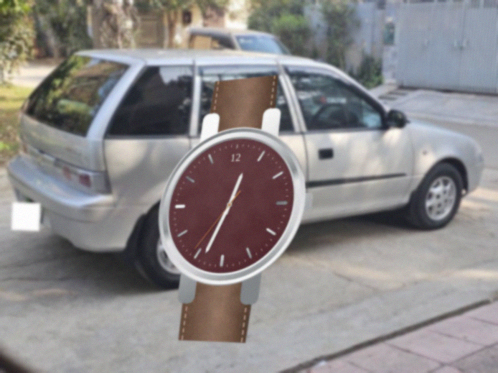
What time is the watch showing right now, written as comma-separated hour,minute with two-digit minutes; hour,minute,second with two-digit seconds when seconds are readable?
12,33,36
